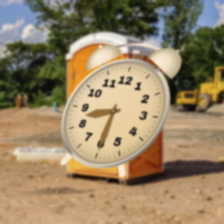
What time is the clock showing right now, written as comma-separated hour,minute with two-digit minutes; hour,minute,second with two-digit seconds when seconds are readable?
8,30
